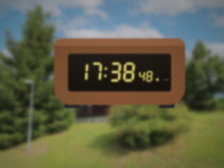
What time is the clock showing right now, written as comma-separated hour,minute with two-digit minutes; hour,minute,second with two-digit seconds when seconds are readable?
17,38,48
